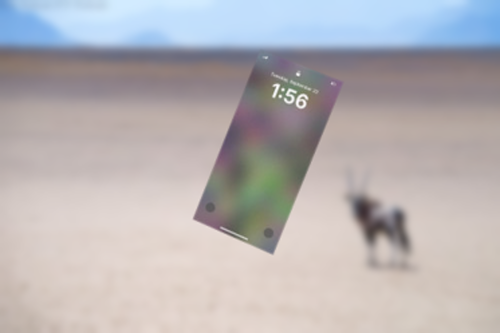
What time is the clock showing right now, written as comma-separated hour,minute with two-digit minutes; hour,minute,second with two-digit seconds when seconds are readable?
1,56
